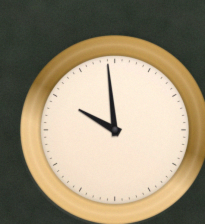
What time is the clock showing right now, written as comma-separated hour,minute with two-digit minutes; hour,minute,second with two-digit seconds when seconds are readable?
9,59
